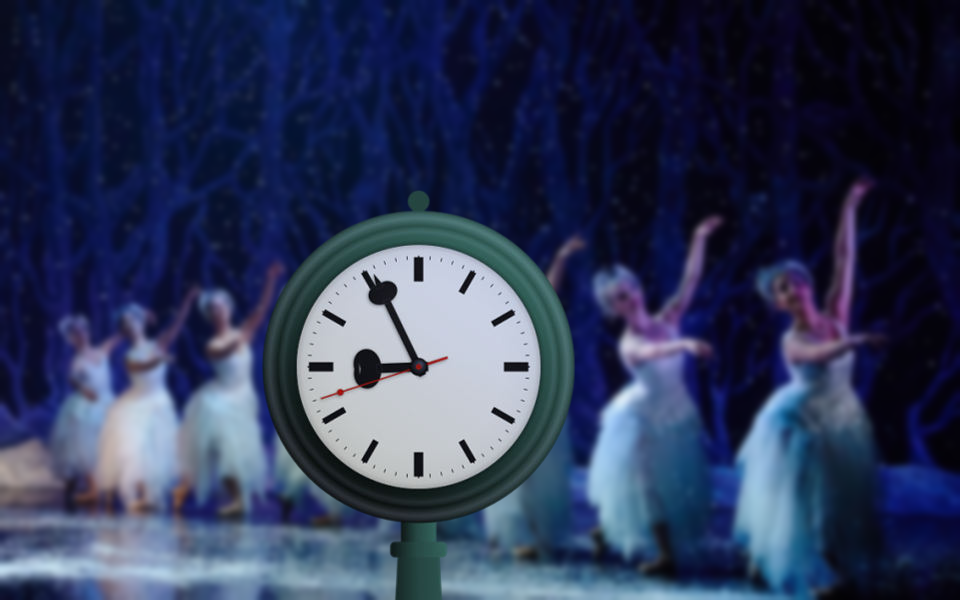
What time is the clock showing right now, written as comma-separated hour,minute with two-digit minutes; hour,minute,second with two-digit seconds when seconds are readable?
8,55,42
